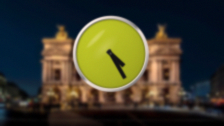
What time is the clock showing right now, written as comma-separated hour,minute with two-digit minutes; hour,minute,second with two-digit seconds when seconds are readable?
4,25
